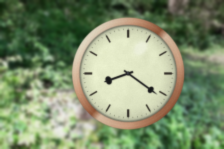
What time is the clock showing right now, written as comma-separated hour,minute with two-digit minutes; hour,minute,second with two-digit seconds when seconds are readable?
8,21
